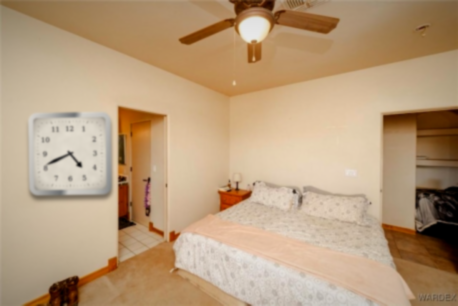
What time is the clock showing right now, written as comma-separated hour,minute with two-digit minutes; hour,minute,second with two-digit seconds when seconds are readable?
4,41
